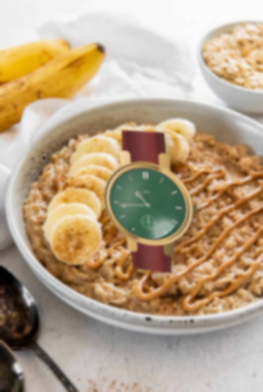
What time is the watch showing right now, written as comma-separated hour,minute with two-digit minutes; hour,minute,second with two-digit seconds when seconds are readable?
10,44
